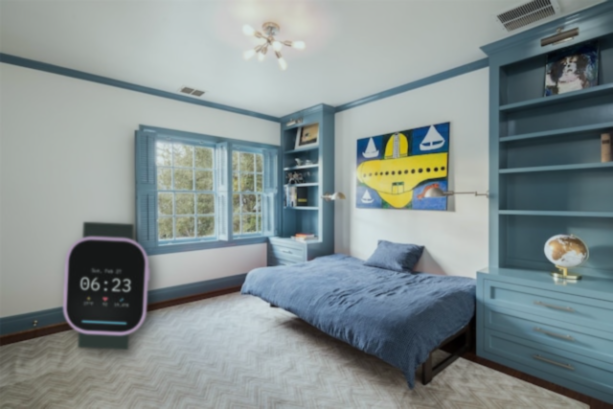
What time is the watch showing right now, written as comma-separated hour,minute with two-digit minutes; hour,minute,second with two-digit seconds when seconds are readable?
6,23
